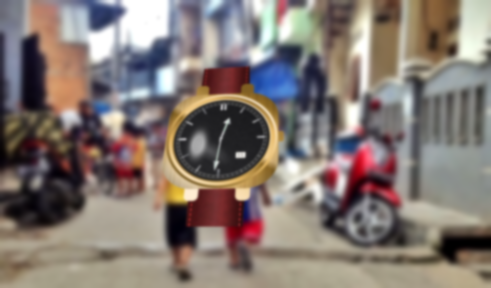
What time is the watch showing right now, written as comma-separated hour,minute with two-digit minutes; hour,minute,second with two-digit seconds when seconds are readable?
12,31
